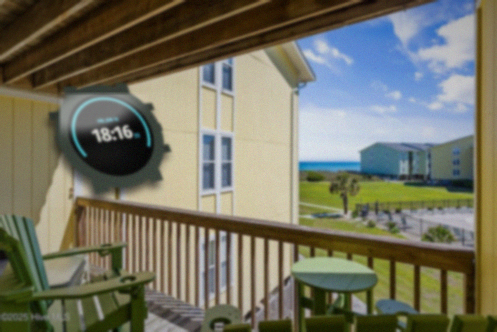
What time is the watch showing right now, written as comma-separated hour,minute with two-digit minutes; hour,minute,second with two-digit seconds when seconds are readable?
18,16
